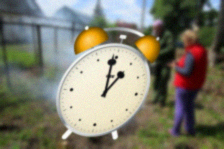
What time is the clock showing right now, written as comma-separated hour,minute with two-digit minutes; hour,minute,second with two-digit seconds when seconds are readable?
12,59
